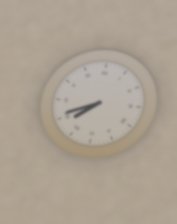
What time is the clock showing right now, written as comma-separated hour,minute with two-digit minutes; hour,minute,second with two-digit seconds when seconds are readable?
7,41
